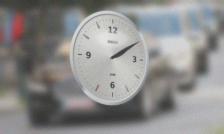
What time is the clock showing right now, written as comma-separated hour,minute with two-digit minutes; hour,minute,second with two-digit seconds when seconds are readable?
2,10
